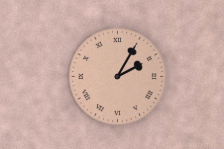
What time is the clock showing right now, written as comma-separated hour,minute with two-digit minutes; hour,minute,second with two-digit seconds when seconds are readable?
2,05
